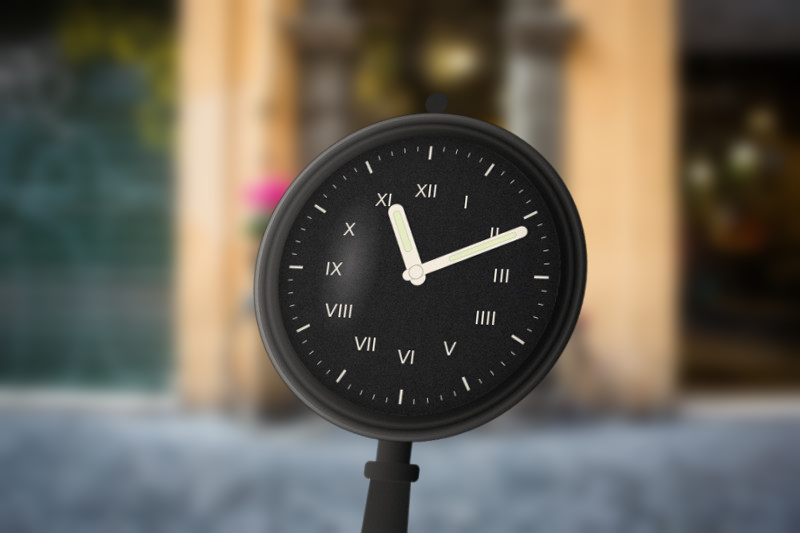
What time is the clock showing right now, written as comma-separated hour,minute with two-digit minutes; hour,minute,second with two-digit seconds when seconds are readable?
11,11
